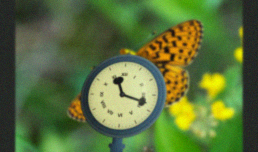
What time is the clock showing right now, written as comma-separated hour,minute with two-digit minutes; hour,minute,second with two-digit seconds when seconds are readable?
11,18
